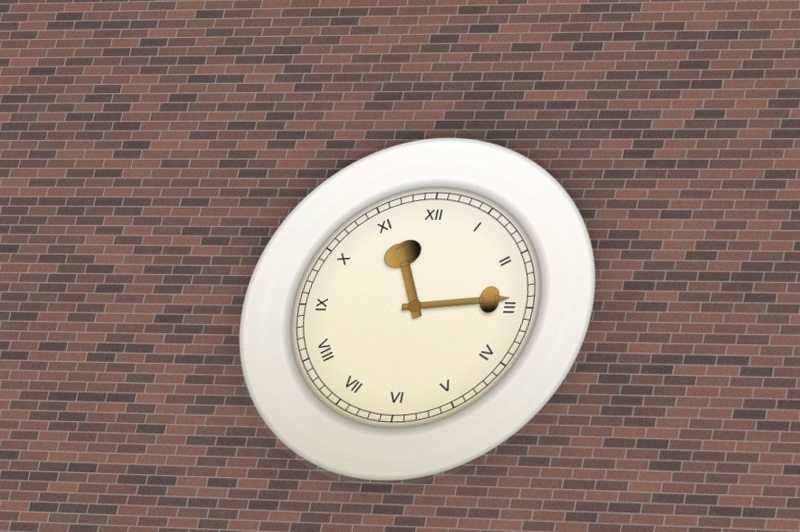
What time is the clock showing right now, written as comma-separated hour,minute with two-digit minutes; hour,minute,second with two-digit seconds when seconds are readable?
11,14
